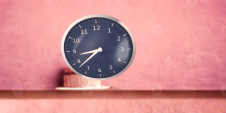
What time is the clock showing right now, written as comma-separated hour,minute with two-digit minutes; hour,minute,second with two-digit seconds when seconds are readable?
8,38
